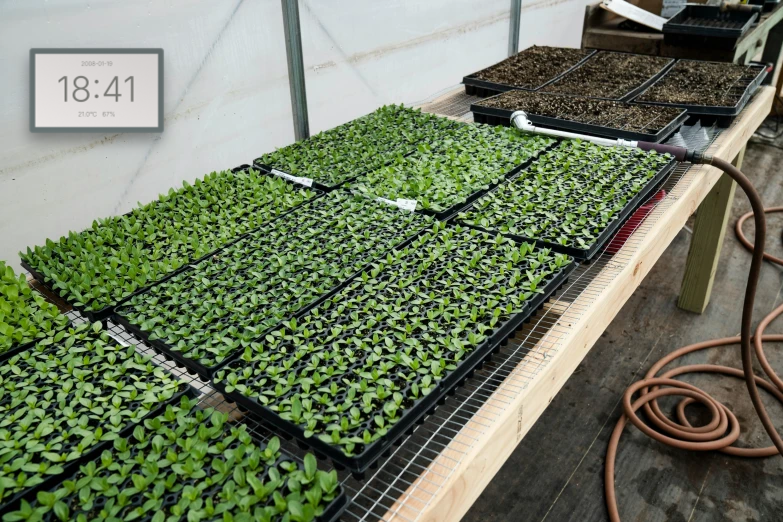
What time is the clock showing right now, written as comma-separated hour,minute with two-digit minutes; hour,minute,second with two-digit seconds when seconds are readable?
18,41
